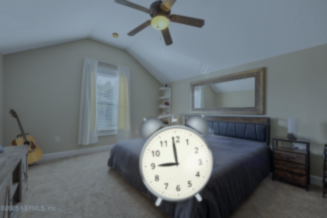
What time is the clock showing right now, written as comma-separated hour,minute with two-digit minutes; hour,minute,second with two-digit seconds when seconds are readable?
8,59
